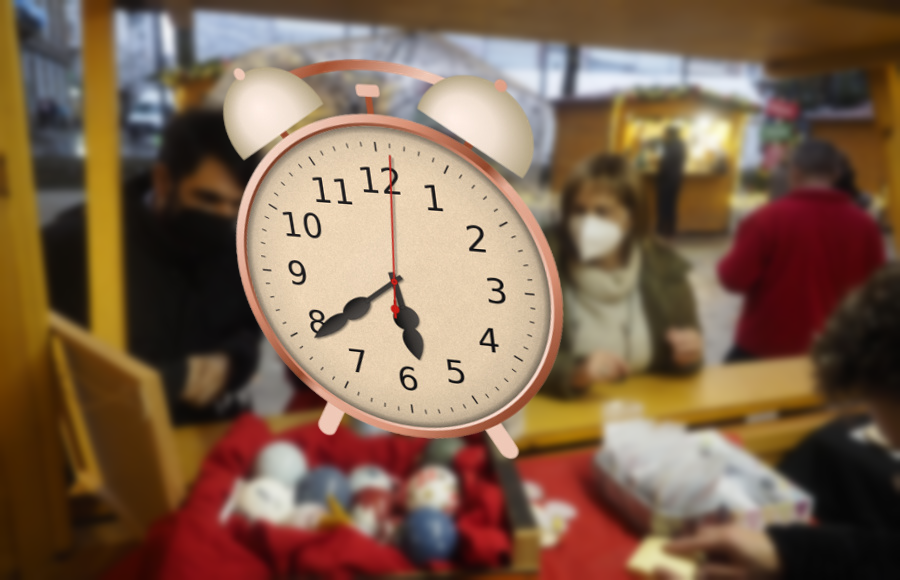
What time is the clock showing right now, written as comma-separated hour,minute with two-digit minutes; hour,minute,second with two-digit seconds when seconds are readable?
5,39,01
